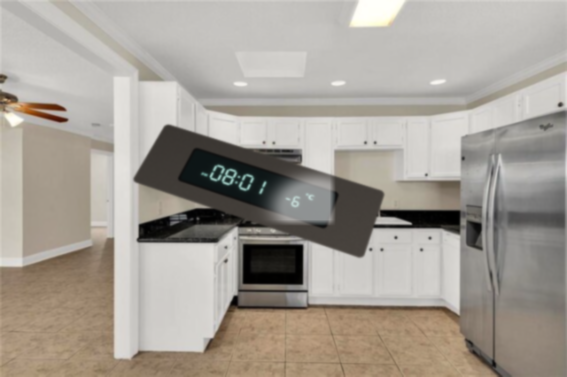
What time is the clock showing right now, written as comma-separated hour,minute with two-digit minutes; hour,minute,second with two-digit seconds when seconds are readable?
8,01
